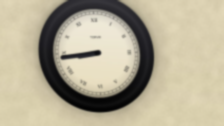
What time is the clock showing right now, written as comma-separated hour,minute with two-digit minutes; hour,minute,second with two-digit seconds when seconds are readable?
8,44
